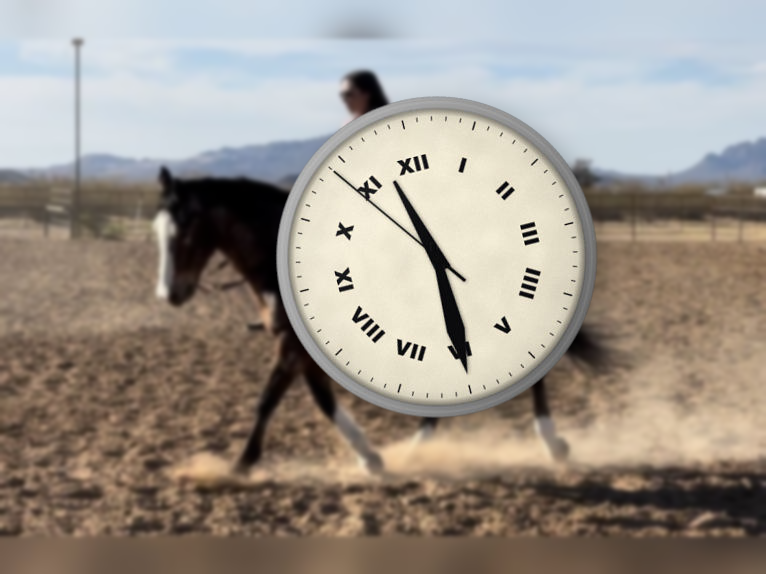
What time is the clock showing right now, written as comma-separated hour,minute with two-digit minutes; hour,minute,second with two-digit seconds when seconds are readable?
11,29,54
